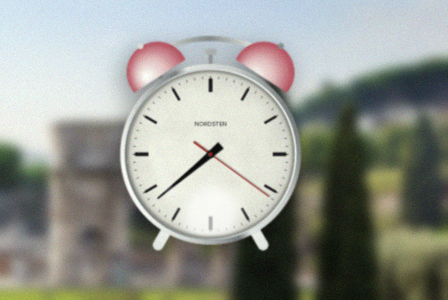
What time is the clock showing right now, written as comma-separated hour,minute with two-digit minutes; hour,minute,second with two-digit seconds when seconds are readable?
7,38,21
